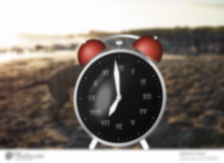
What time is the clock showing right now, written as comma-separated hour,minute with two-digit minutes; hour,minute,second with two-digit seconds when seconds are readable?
6,59
